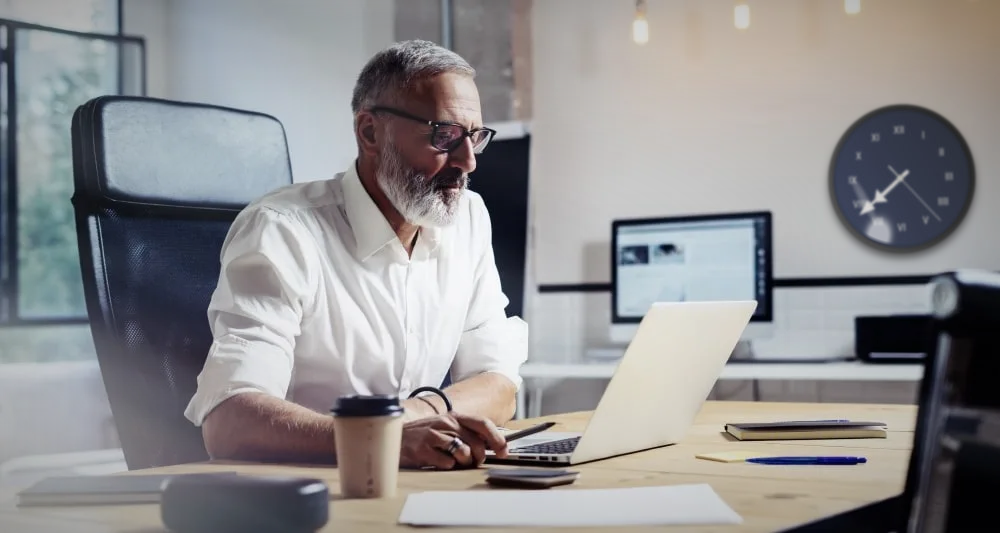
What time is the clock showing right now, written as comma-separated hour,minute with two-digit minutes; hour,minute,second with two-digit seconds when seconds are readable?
7,38,23
